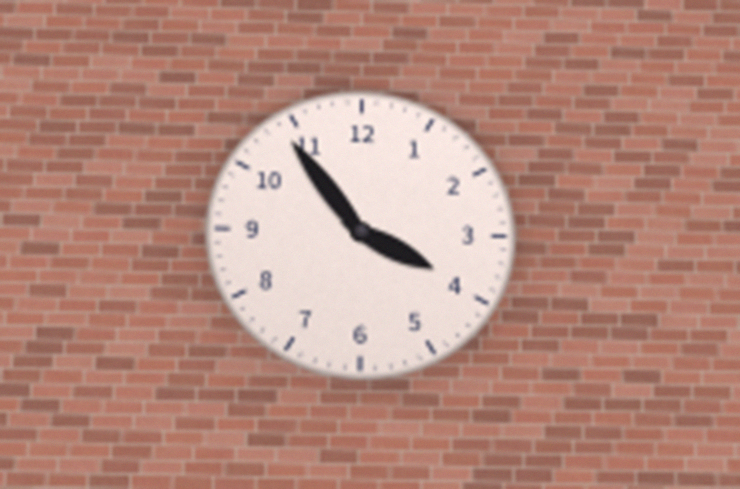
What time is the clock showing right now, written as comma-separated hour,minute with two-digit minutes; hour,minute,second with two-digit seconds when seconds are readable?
3,54
